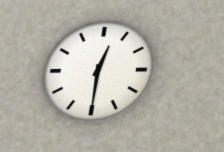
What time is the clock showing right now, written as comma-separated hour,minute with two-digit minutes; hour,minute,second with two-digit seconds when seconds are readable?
12,30
